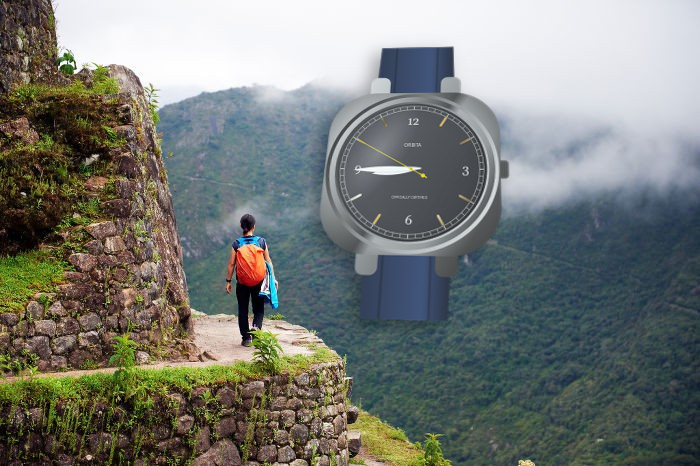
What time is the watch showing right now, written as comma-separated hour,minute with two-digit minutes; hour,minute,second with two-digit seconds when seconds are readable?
8,44,50
